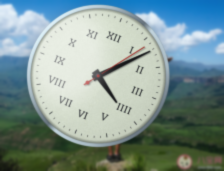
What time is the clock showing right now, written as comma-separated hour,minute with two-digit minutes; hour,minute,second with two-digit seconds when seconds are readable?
4,07,06
